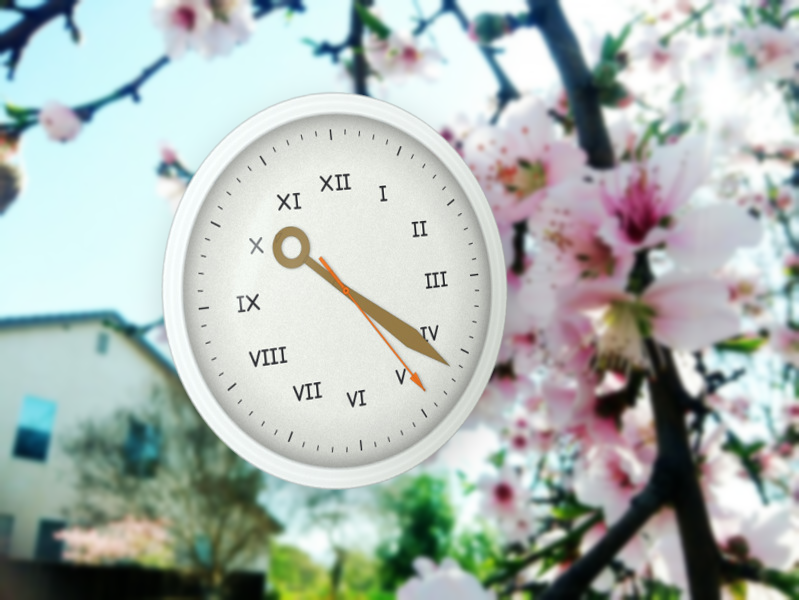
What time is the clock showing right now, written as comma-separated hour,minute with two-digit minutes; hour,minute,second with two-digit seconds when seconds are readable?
10,21,24
